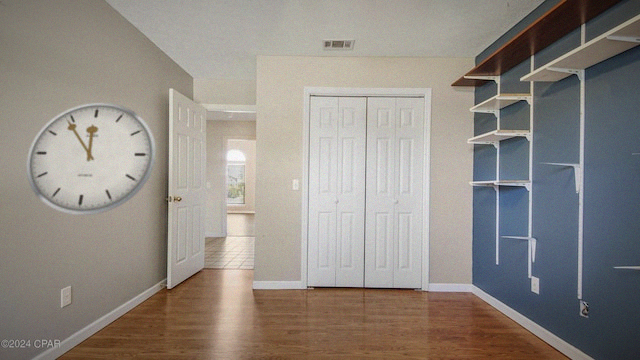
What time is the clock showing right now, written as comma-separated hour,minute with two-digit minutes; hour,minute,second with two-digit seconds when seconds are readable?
11,54
